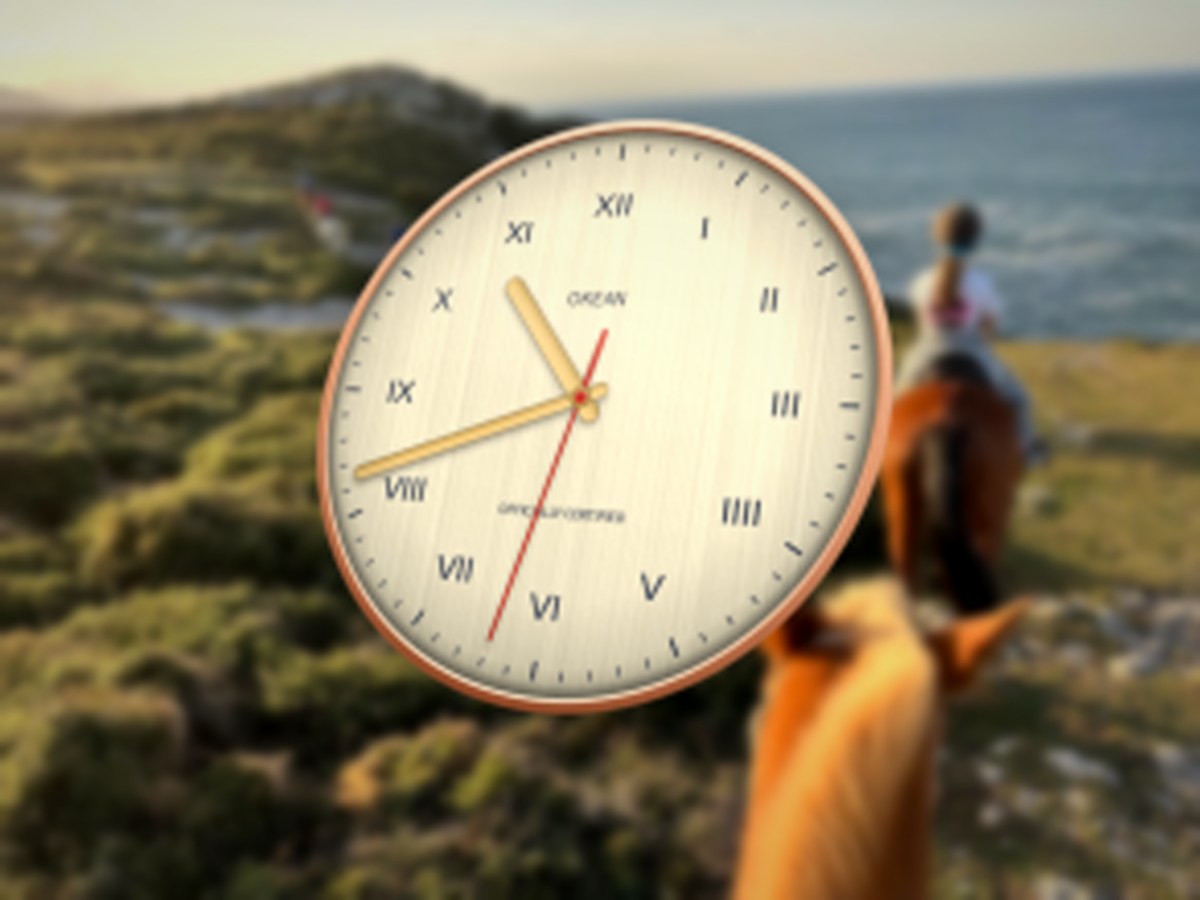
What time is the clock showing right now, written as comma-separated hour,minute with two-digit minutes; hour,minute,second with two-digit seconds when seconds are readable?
10,41,32
